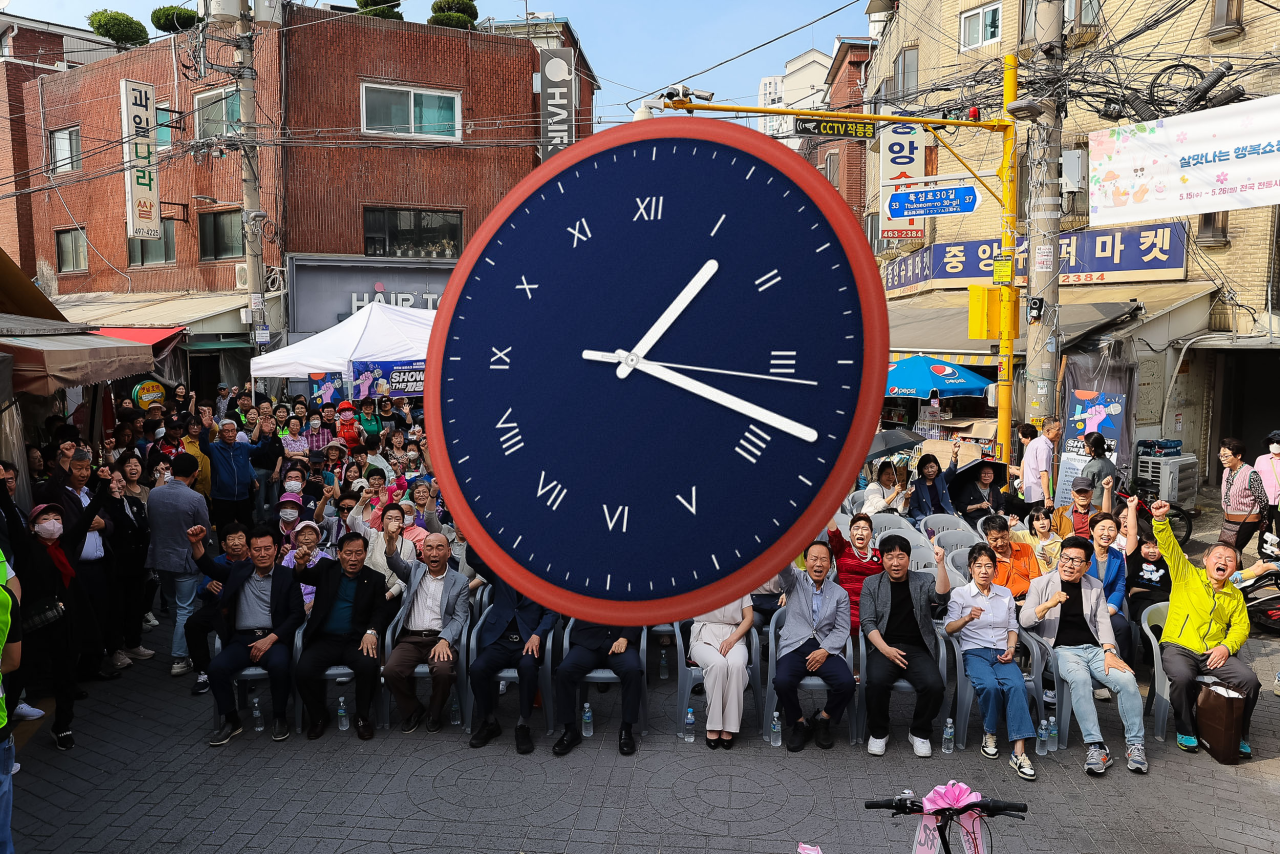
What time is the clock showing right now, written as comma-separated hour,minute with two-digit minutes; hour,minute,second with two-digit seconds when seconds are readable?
1,18,16
